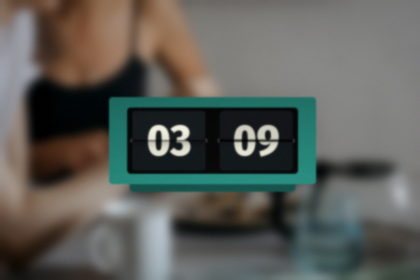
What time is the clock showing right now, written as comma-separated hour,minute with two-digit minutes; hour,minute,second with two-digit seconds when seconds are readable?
3,09
